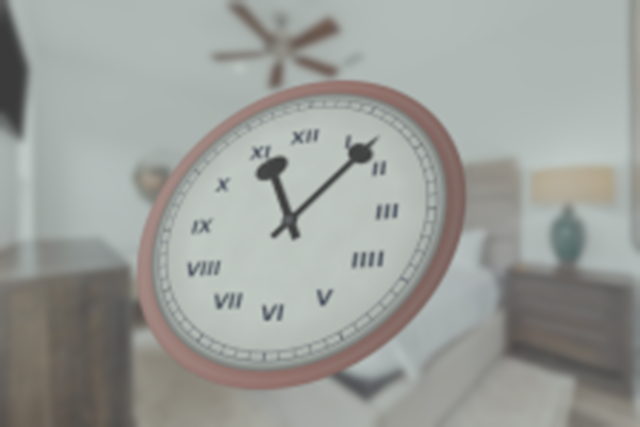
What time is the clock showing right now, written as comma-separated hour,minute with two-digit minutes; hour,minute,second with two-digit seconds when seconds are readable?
11,07
